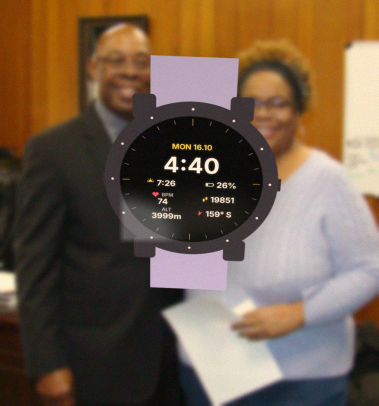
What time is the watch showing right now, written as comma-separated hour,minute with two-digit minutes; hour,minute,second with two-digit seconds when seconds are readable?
4,40
